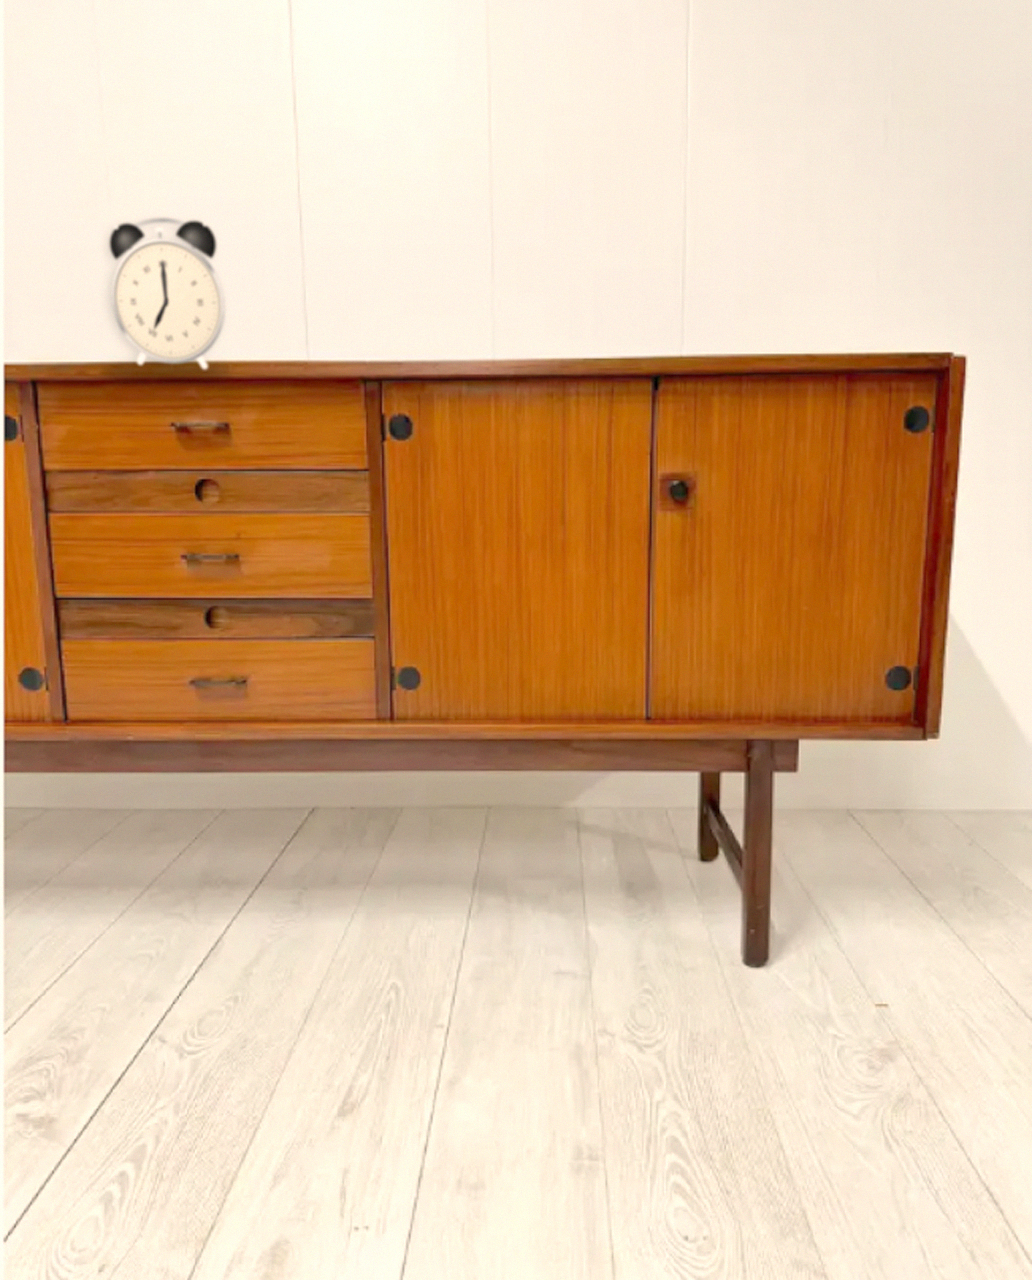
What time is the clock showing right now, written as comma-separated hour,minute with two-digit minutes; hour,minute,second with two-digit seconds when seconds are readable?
7,00
